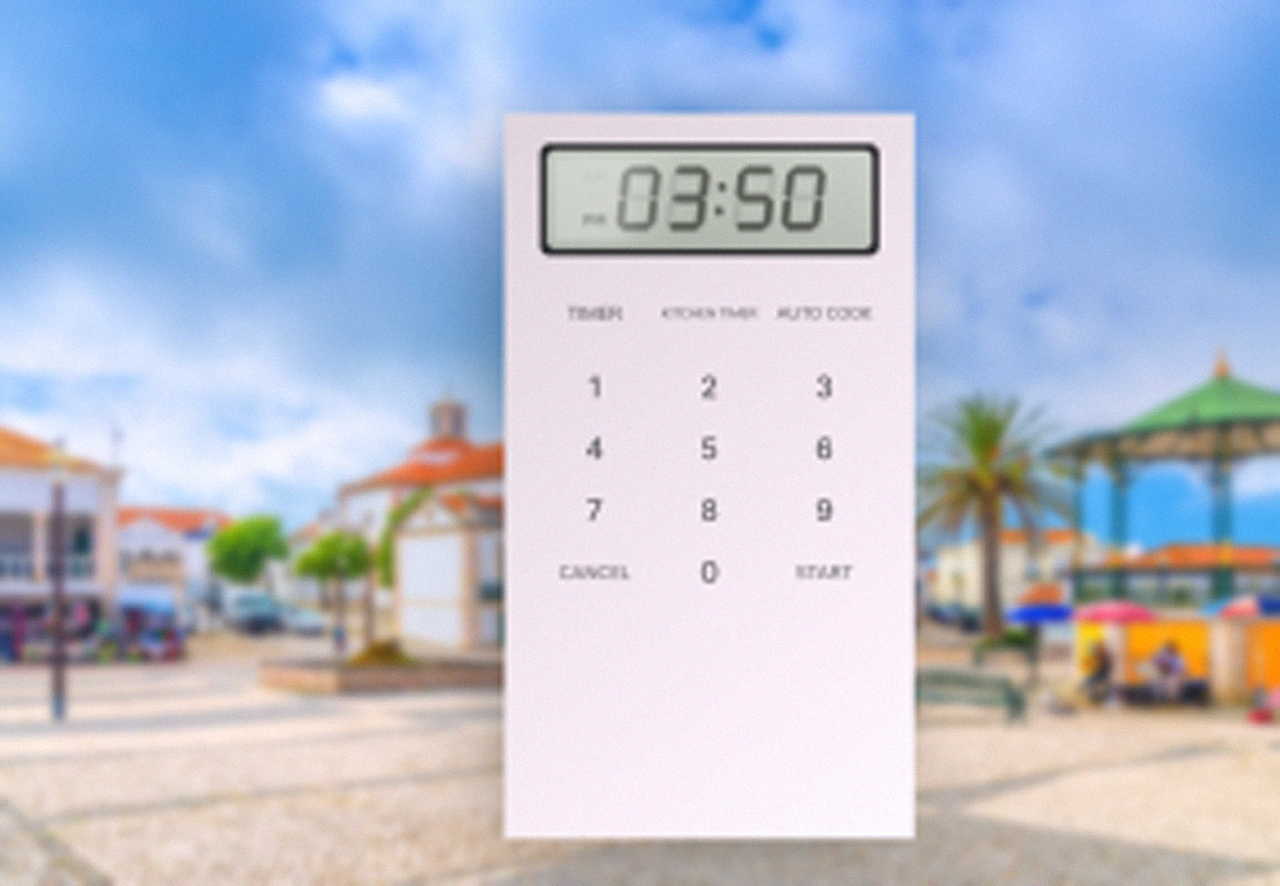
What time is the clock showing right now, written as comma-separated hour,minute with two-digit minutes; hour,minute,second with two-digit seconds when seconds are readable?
3,50
